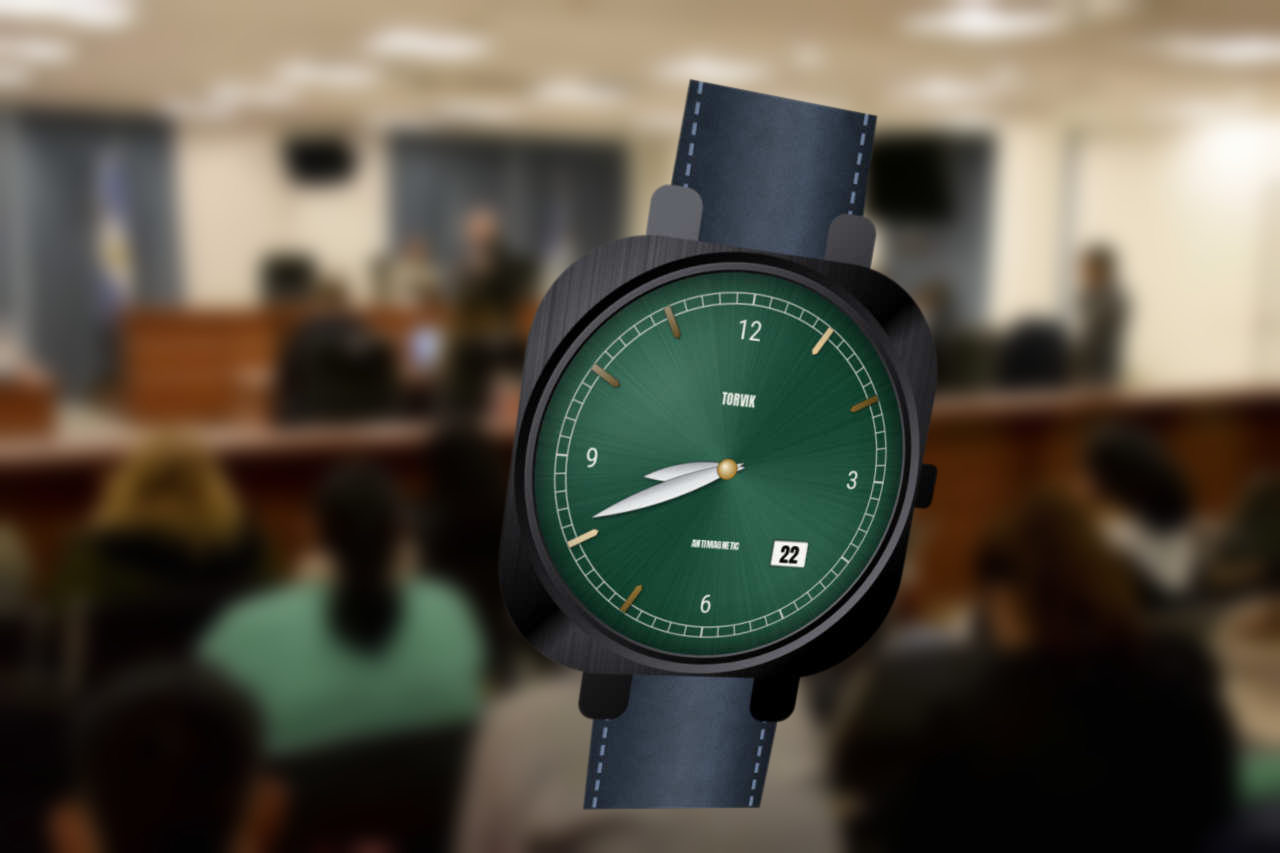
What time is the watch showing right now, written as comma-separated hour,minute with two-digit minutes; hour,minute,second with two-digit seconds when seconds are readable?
8,41
